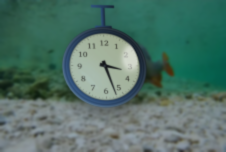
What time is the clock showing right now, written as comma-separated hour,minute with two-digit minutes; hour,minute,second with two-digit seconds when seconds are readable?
3,27
